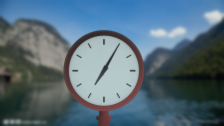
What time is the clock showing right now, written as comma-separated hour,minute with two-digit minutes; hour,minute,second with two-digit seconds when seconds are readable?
7,05
